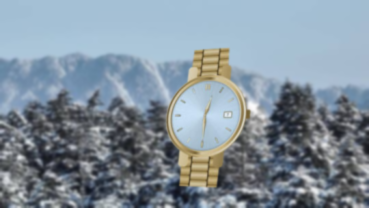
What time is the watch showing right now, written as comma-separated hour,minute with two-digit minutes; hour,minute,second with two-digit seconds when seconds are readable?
12,30
